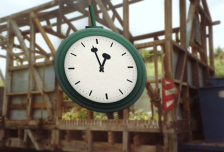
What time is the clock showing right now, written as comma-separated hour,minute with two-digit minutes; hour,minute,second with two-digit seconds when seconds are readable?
12,58
